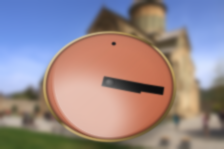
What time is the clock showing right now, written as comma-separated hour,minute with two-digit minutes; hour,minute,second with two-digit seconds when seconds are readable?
3,16
